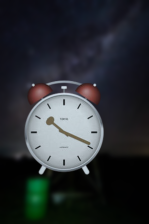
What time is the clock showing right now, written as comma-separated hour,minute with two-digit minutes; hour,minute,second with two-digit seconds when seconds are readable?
10,19
